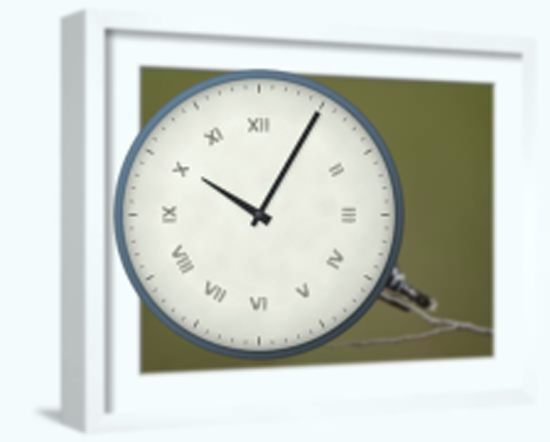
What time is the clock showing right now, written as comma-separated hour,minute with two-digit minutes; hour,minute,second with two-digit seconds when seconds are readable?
10,05
